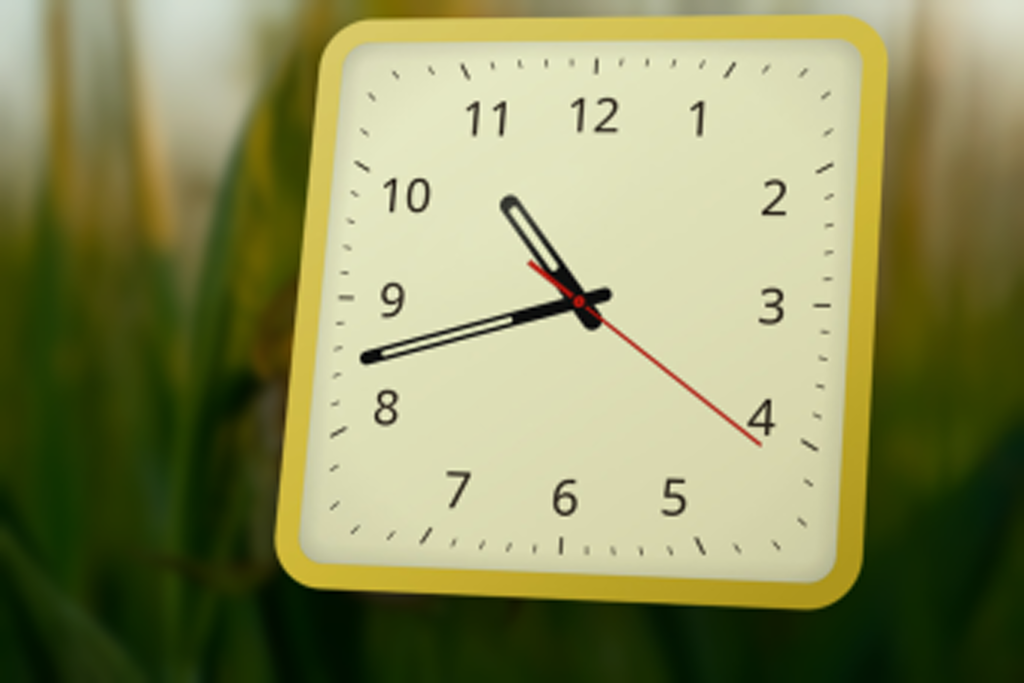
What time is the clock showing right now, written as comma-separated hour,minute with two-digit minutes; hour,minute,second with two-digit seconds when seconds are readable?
10,42,21
